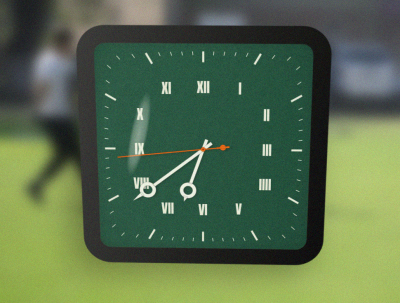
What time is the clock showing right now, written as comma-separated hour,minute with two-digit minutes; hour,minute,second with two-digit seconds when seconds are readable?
6,38,44
